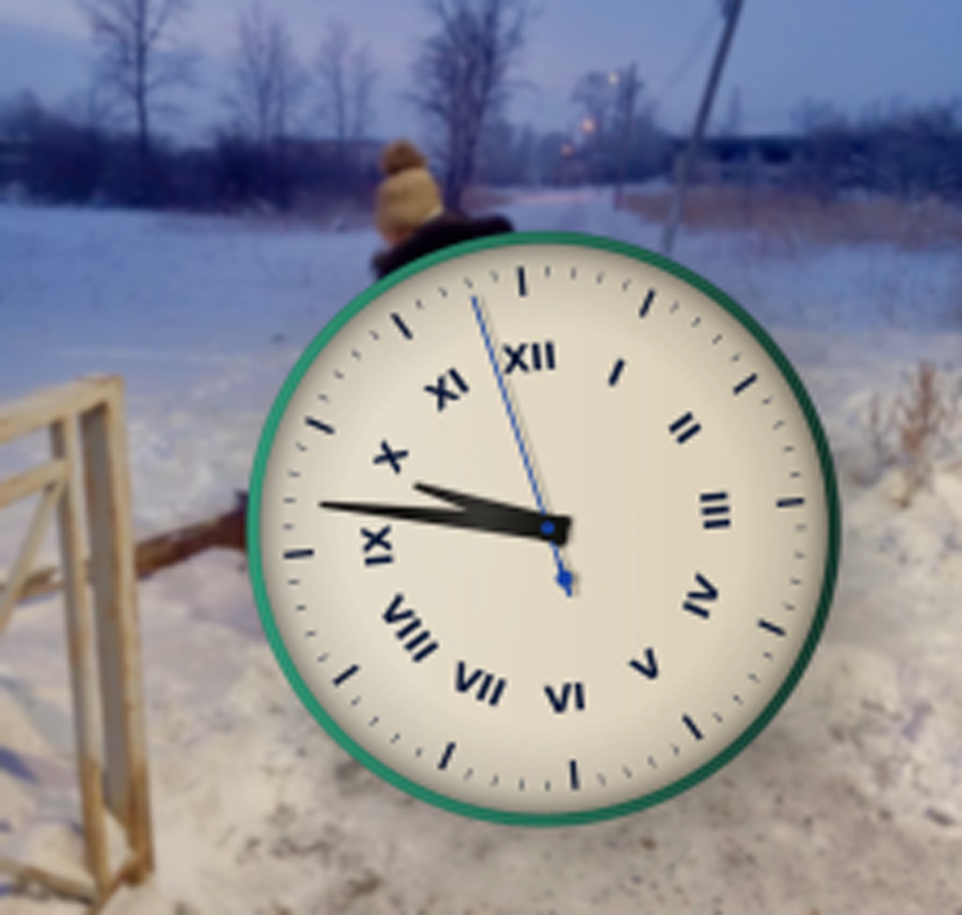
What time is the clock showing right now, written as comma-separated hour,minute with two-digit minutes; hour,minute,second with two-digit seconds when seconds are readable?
9,46,58
